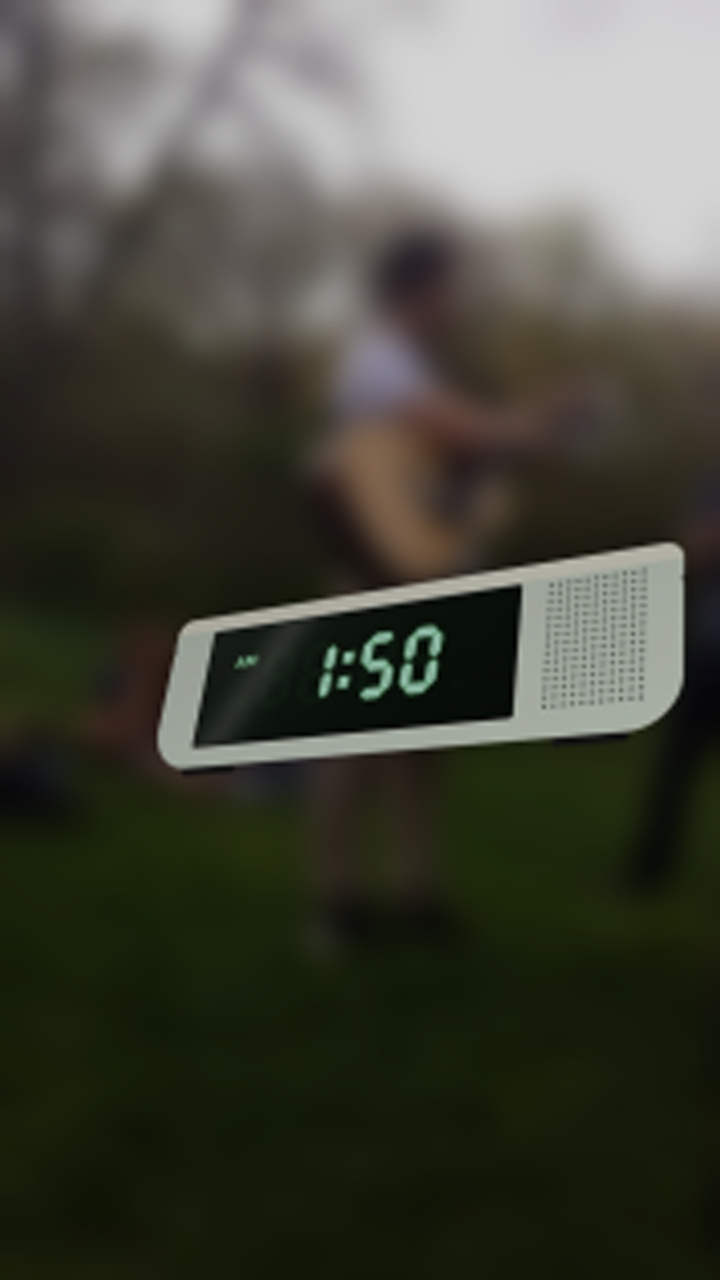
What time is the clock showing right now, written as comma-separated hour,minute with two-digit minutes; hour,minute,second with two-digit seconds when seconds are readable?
1,50
